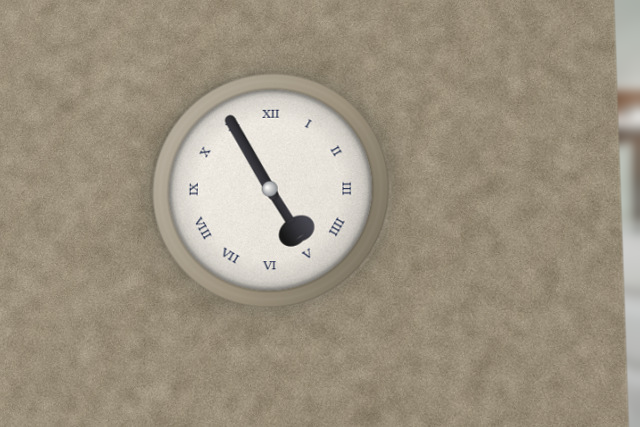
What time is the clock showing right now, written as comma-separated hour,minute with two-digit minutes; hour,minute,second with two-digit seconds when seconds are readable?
4,55
